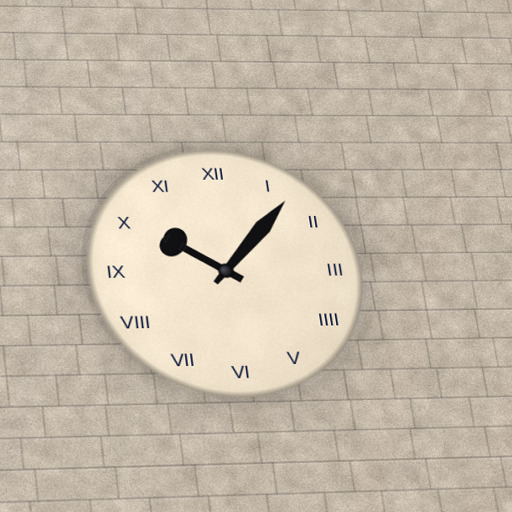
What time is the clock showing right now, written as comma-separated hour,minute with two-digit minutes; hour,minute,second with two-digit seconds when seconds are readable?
10,07
